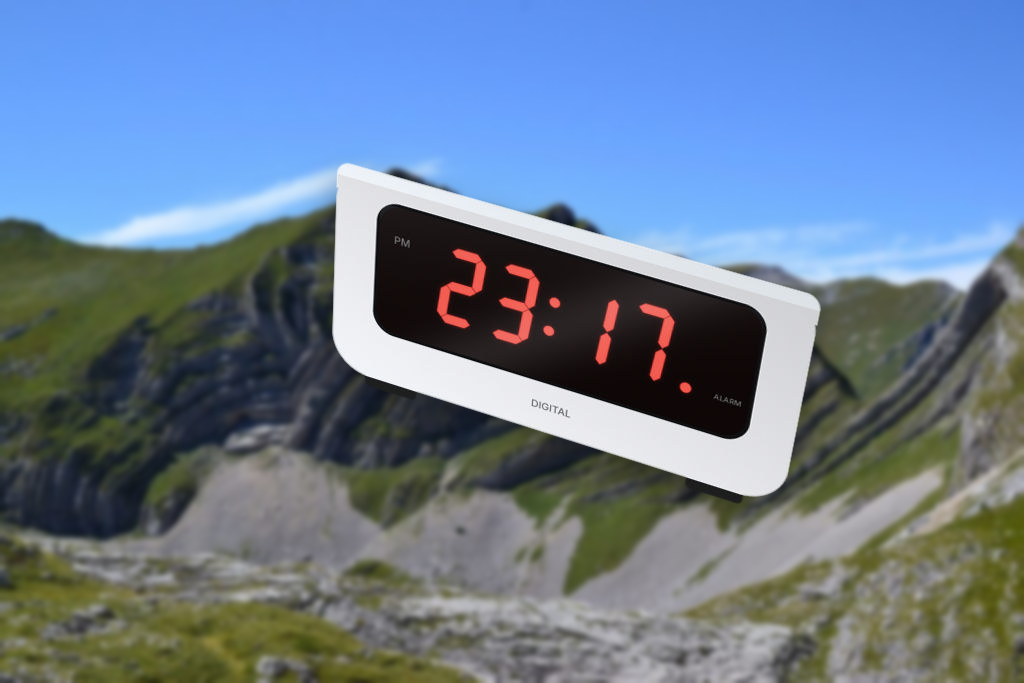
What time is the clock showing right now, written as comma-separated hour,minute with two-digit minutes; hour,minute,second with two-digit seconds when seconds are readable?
23,17
